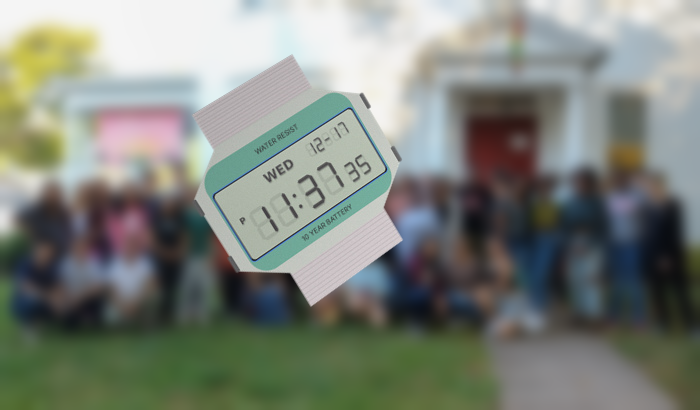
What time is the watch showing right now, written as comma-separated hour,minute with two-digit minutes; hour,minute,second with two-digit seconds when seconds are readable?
11,37,35
